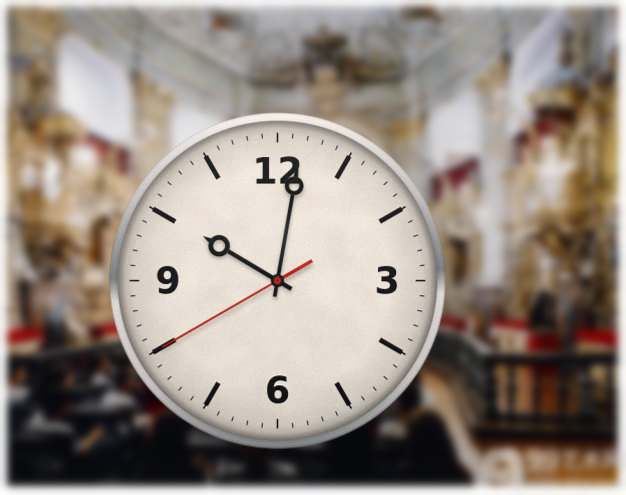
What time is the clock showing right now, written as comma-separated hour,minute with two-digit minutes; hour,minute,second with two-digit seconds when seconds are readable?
10,01,40
